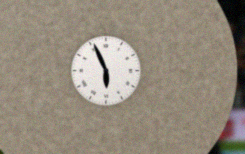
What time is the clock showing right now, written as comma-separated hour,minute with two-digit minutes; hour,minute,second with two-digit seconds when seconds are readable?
5,56
